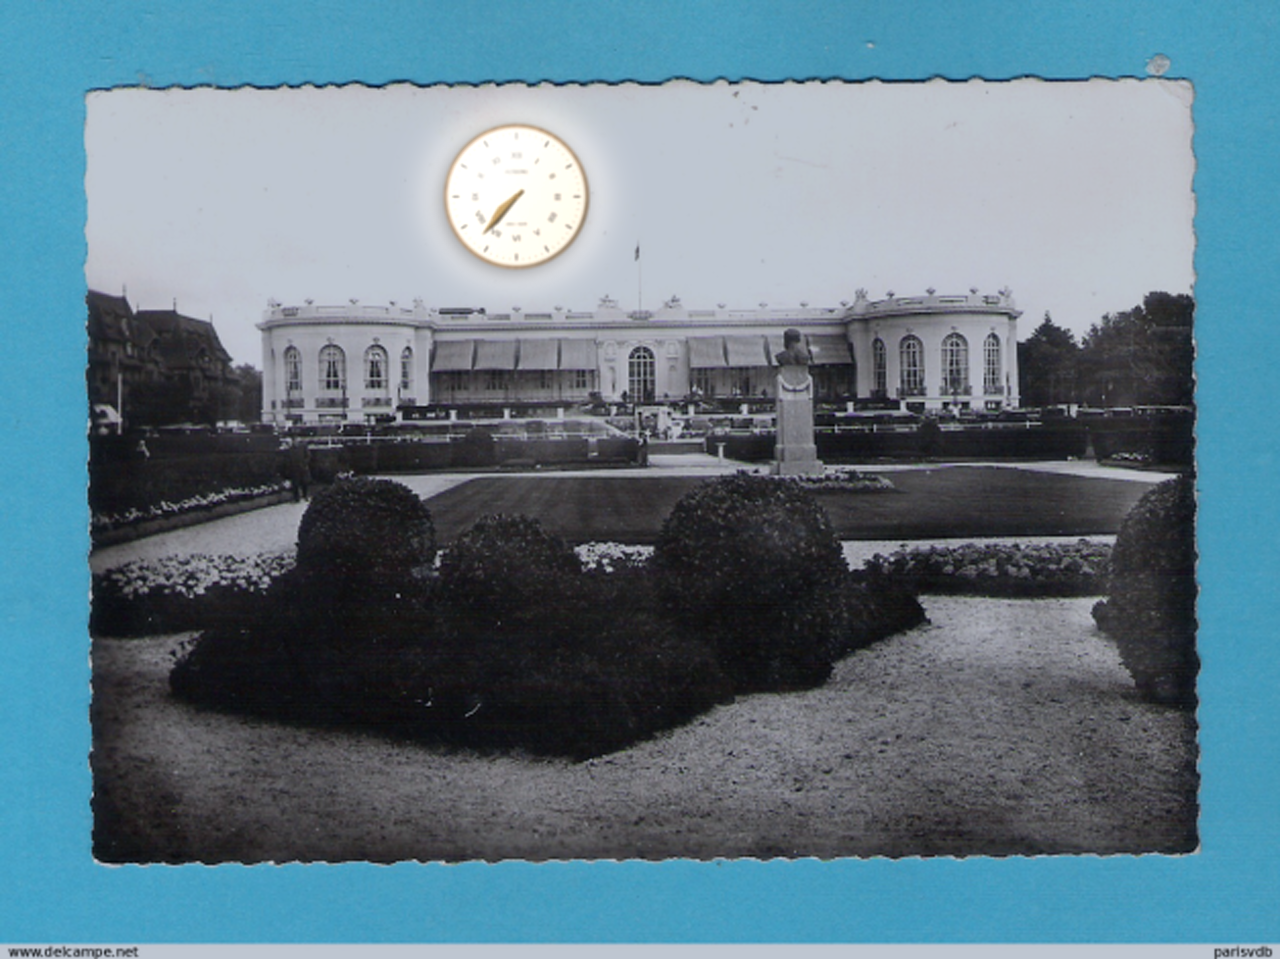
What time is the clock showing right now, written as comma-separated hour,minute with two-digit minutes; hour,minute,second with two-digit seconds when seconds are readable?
7,37
